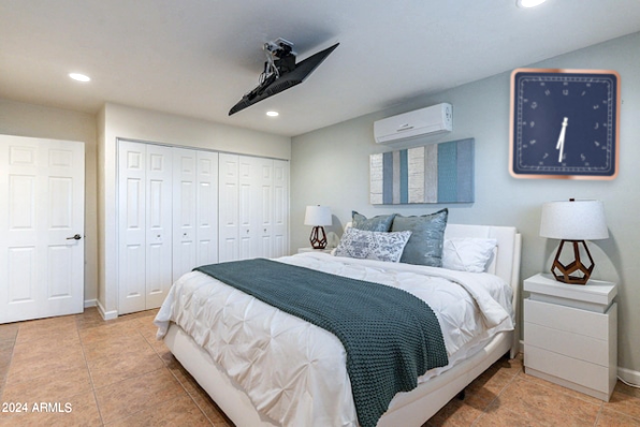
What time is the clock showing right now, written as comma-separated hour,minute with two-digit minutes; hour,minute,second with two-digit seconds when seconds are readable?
6,31
